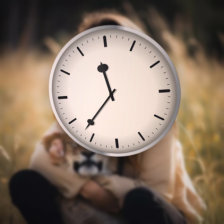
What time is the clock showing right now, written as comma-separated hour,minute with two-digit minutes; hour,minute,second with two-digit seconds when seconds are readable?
11,37
